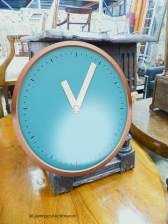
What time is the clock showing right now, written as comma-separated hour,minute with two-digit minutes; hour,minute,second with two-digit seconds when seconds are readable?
11,04
